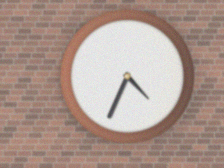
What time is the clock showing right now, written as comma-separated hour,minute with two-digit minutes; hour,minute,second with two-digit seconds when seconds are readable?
4,34
